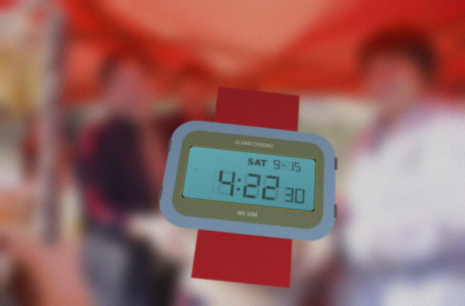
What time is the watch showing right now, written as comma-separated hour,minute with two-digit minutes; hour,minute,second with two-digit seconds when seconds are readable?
4,22,30
